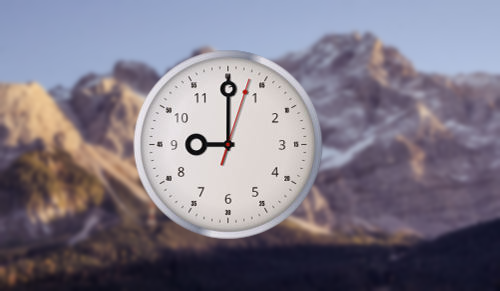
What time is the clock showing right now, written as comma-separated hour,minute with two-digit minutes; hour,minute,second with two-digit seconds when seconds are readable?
9,00,03
